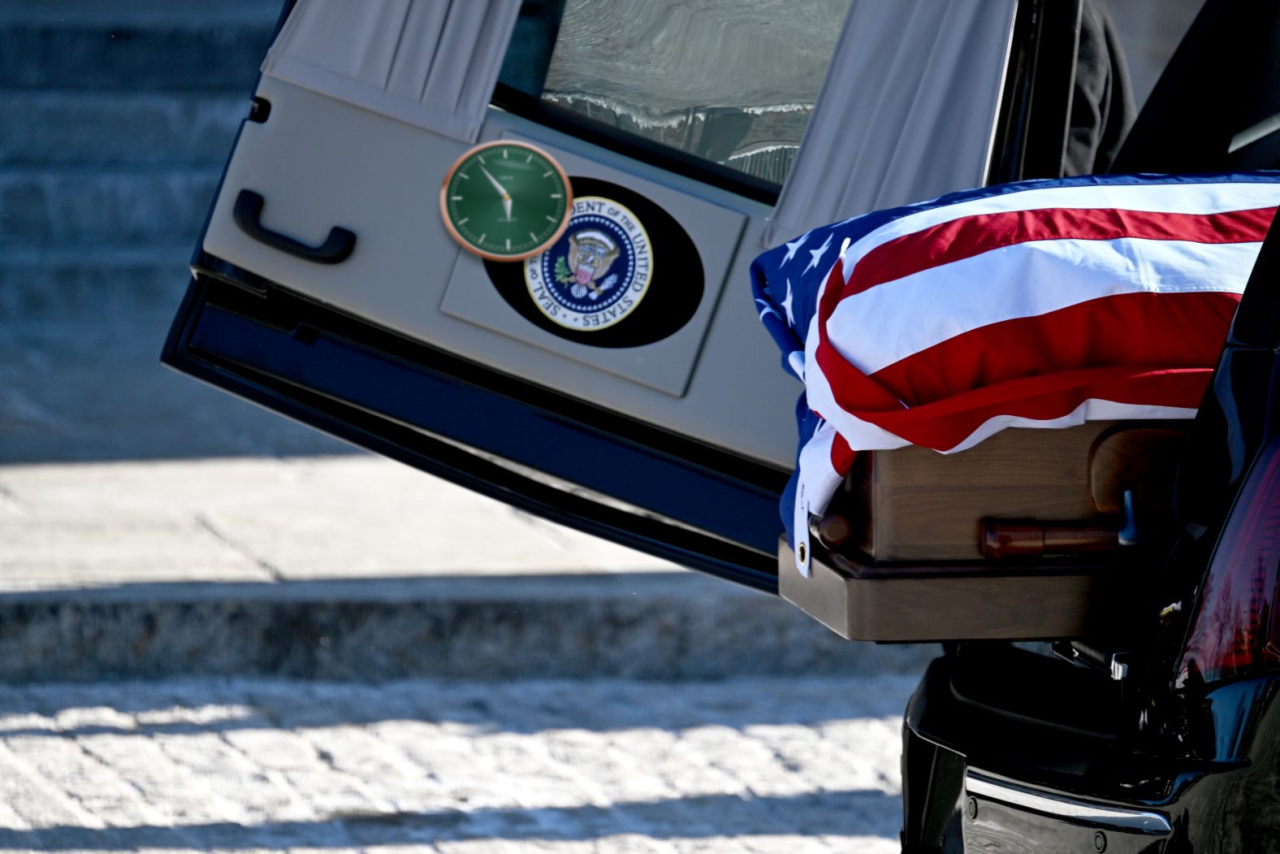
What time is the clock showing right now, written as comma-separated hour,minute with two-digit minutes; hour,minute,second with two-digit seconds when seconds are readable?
5,54
